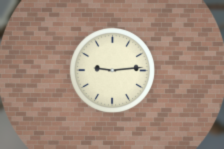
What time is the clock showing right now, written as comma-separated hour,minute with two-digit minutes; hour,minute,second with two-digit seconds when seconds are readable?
9,14
